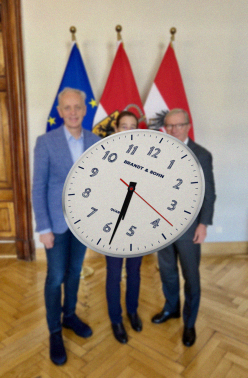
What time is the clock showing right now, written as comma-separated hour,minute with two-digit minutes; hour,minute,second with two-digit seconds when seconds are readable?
5,28,18
